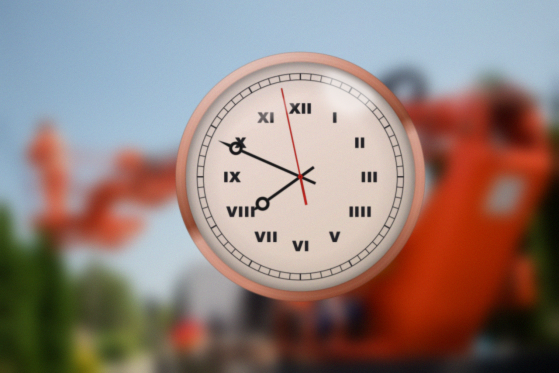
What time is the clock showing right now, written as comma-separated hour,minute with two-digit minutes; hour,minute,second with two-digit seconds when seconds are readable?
7,48,58
